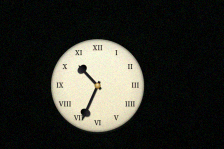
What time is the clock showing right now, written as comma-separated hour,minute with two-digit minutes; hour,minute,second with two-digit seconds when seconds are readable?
10,34
